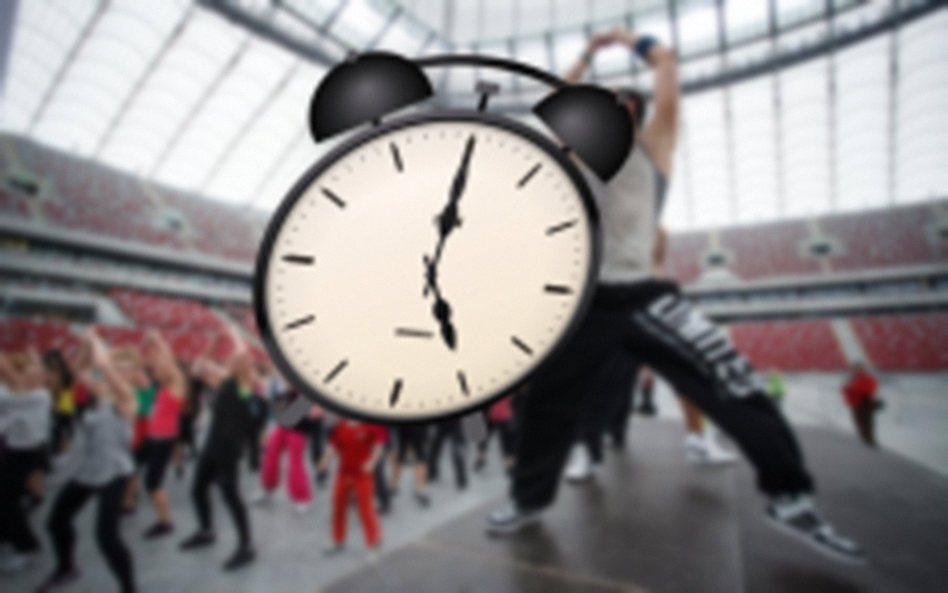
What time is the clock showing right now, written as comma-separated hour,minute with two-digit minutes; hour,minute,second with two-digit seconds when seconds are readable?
5,00
